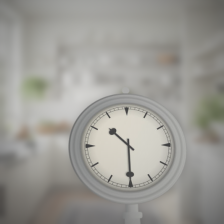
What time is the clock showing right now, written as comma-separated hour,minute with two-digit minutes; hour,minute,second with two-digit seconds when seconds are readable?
10,30
